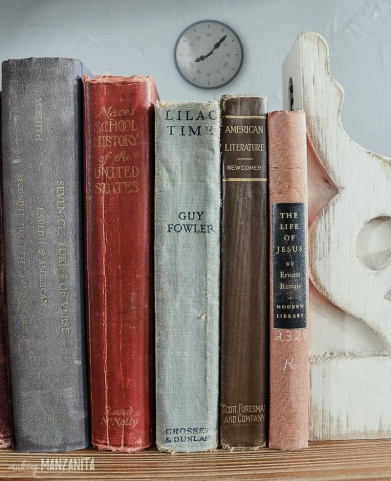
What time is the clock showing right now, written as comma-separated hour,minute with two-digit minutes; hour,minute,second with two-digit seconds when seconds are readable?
8,07
